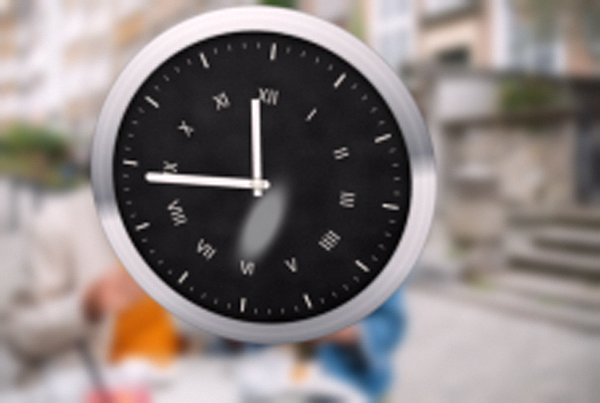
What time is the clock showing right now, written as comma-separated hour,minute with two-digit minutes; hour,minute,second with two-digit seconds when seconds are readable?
11,44
